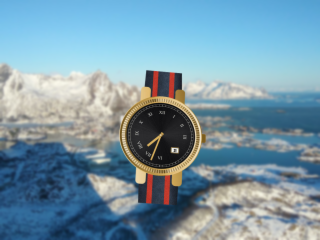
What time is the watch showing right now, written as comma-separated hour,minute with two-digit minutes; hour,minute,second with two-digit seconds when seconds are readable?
7,33
